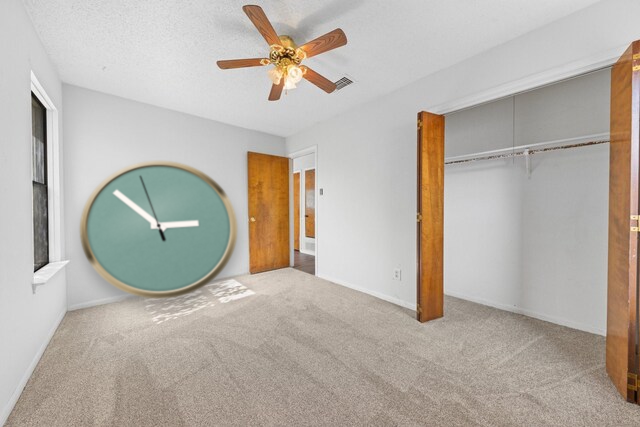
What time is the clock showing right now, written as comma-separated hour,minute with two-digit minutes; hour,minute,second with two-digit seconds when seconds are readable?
2,51,57
